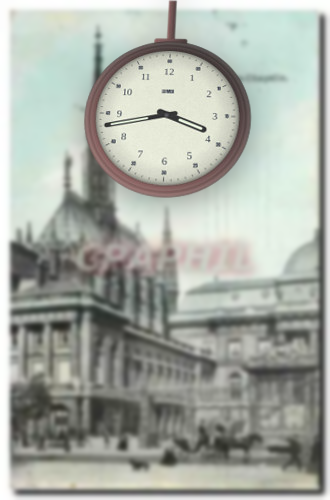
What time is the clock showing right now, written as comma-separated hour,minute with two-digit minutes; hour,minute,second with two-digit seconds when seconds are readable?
3,43
